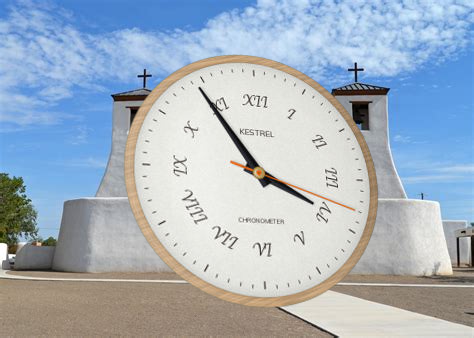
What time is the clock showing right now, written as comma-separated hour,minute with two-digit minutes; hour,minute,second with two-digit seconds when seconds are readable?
3,54,18
